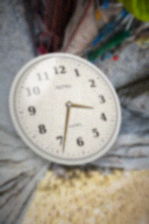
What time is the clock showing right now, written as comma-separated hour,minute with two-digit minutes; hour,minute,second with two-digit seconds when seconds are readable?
3,34
